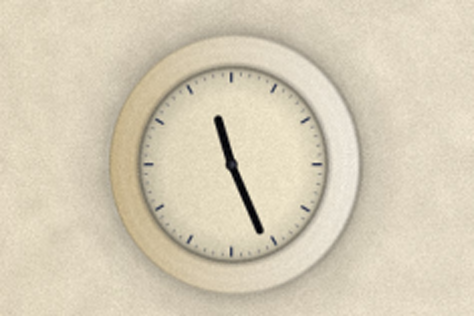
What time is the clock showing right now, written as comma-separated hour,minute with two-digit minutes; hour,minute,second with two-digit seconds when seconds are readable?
11,26
